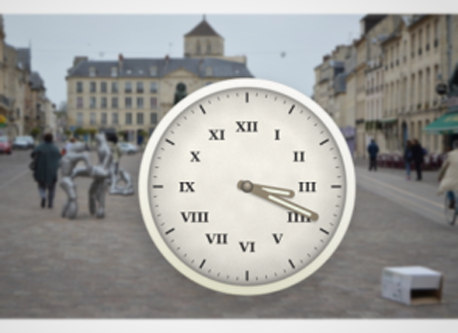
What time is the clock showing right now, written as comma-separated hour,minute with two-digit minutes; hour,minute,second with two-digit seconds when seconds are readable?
3,19
